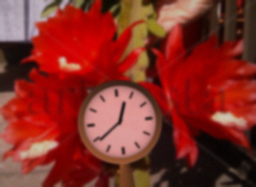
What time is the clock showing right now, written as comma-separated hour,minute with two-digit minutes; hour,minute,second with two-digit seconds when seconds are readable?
12,39
